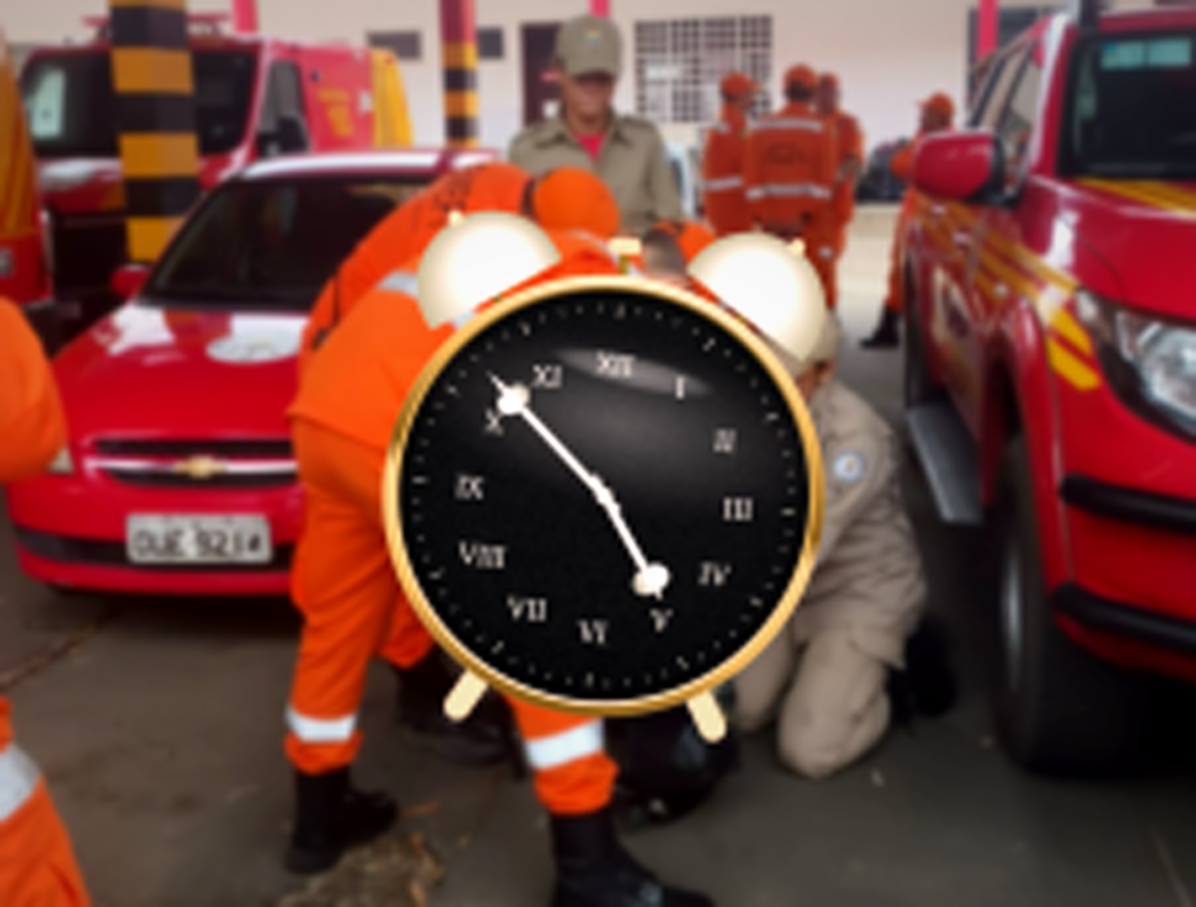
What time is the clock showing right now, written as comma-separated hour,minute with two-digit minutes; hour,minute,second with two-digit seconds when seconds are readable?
4,52
